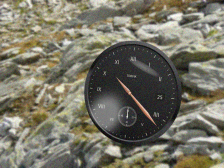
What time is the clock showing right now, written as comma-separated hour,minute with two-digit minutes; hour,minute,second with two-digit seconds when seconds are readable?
10,22
